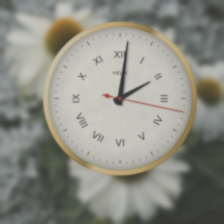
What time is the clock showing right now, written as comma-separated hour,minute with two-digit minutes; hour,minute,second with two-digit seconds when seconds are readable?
2,01,17
